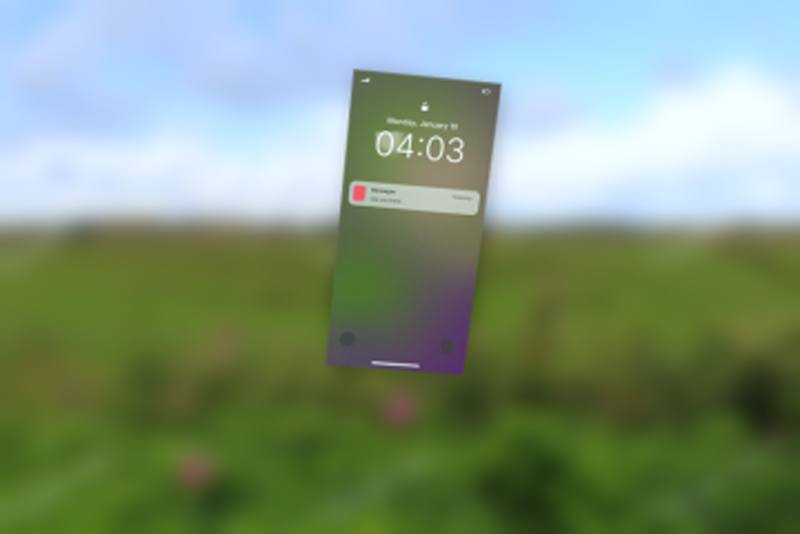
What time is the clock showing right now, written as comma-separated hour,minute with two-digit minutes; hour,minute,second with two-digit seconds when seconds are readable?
4,03
